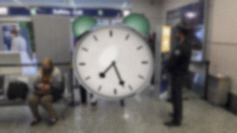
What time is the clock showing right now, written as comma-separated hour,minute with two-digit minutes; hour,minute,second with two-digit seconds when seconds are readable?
7,27
